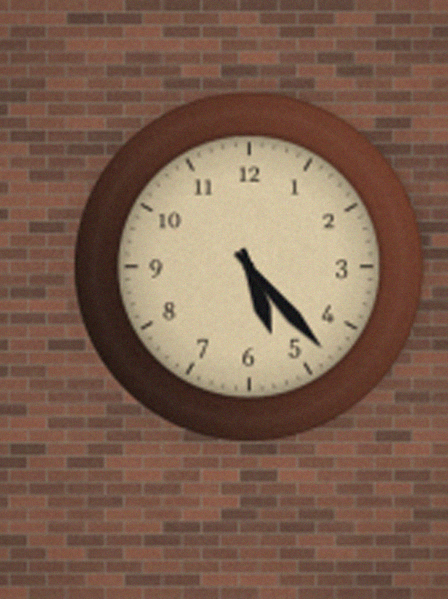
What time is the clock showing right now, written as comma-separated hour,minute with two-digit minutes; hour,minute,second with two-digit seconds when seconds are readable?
5,23
